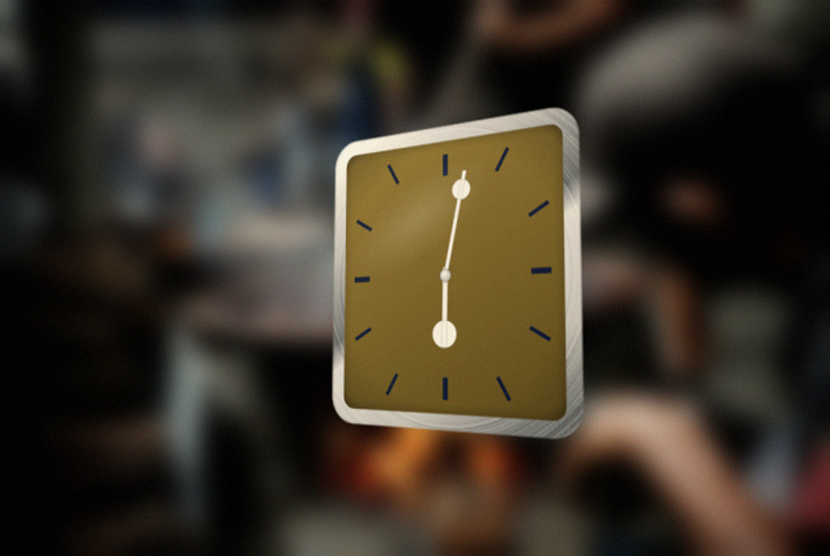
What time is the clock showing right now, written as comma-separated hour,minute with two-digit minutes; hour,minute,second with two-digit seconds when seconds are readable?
6,02
